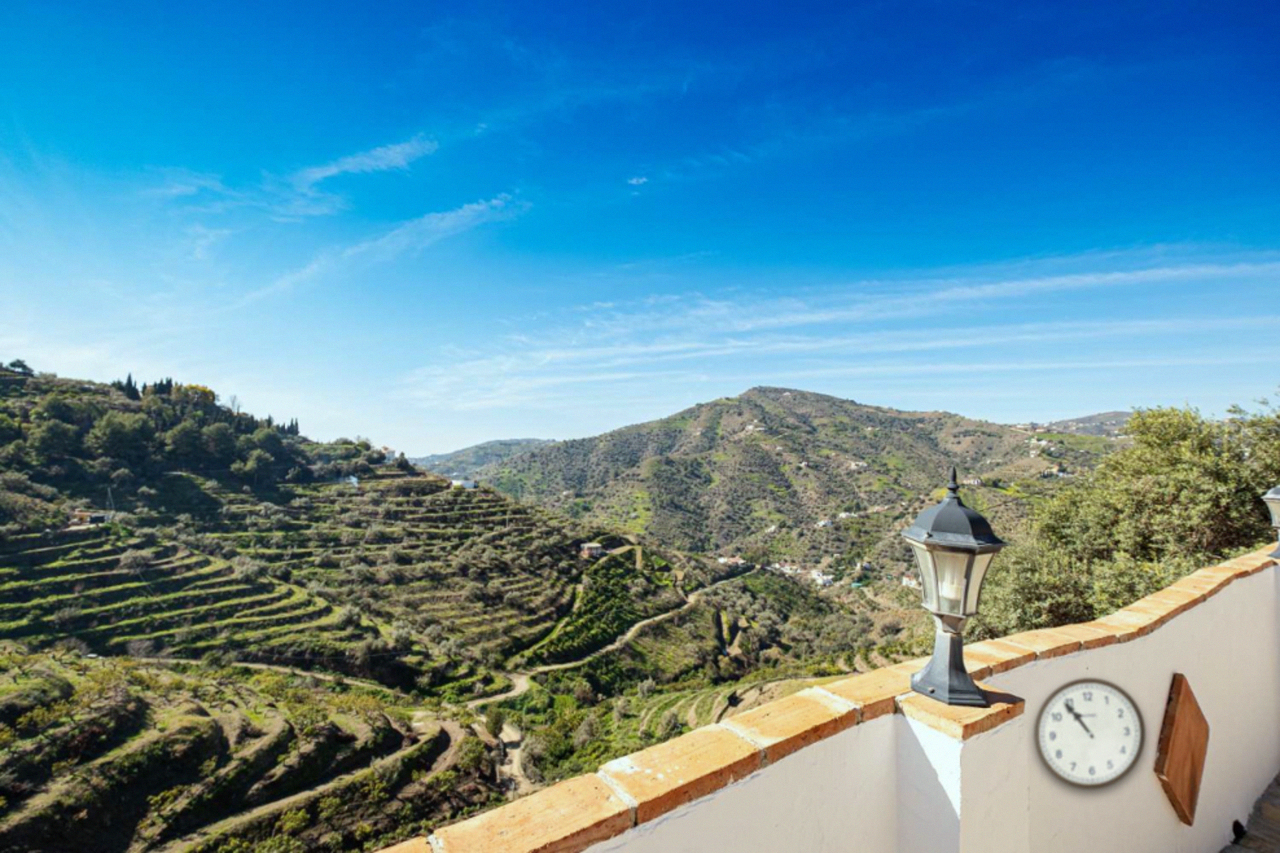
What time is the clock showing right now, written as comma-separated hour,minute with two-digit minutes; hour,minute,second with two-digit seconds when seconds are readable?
10,54
